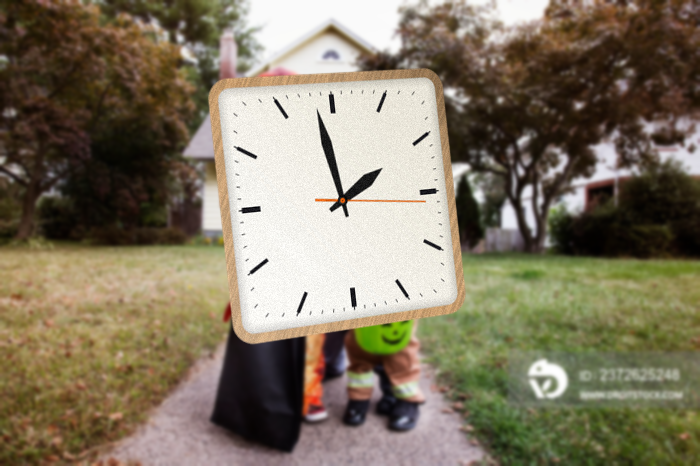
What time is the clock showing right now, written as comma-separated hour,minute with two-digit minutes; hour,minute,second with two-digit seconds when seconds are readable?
1,58,16
